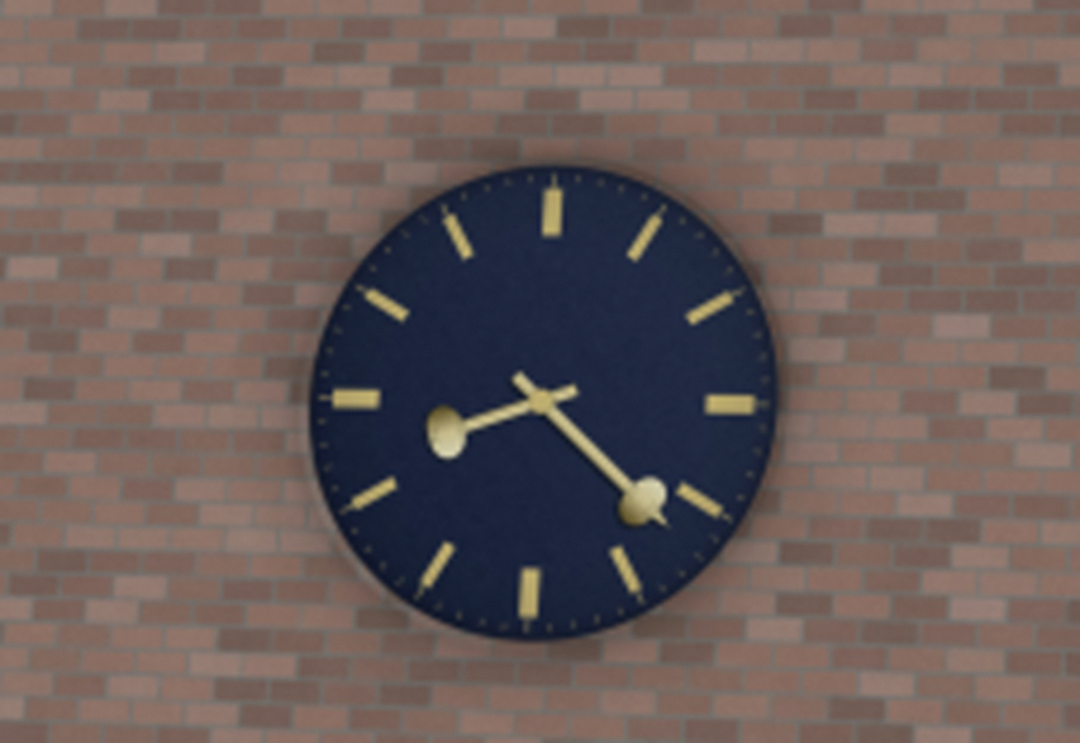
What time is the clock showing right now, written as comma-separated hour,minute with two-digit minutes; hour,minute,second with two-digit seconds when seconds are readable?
8,22
